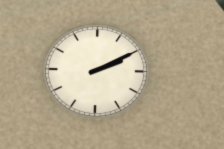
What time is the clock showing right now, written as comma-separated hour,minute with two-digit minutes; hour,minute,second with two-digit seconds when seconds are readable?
2,10
